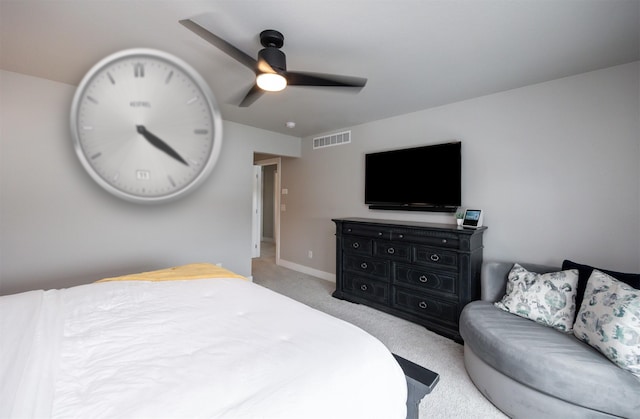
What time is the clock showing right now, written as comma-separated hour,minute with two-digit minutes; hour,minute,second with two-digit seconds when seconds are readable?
4,21
